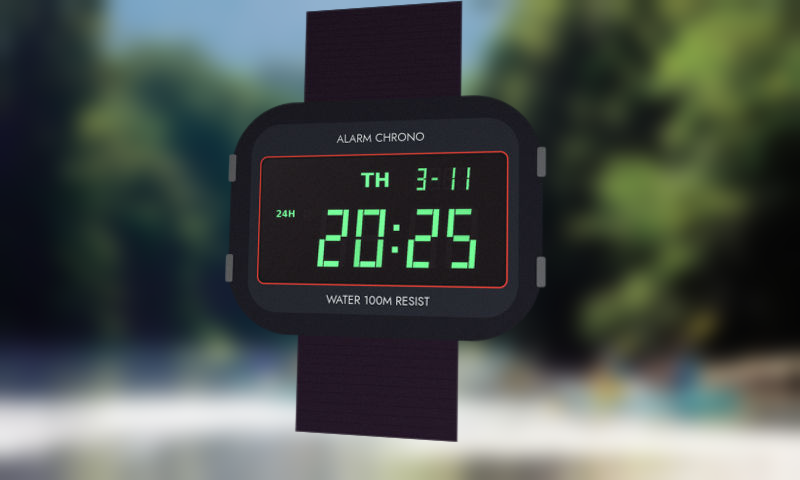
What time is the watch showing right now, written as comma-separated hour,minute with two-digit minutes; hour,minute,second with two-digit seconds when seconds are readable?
20,25
